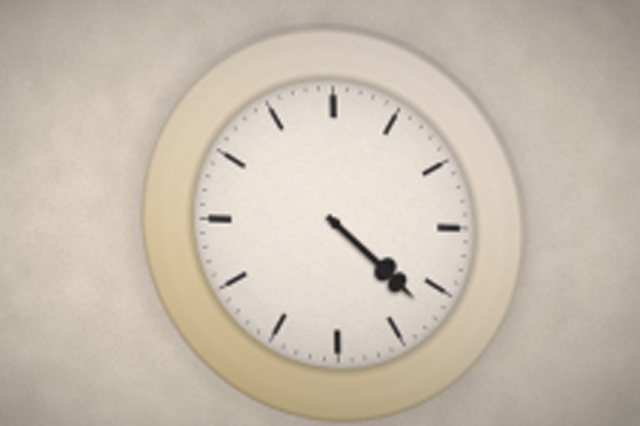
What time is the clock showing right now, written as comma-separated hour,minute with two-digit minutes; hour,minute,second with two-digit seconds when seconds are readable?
4,22
